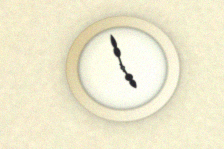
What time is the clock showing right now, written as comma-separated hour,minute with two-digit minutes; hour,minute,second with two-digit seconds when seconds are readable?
4,57
